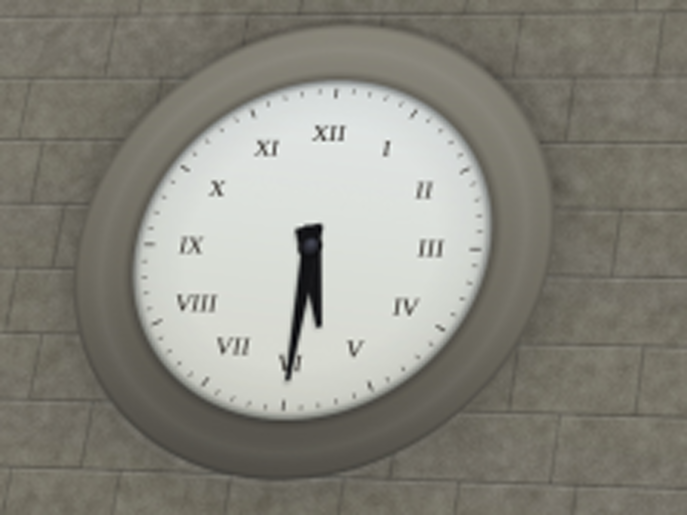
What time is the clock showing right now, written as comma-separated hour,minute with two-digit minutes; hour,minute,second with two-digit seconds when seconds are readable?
5,30
